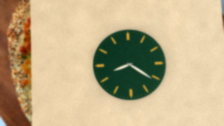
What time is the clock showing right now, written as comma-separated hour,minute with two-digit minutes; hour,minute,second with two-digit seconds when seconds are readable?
8,21
